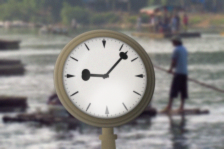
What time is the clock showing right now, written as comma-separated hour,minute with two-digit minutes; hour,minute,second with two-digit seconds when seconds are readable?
9,07
